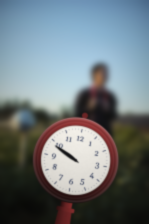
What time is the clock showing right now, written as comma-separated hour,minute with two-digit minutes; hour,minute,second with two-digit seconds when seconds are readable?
9,49
